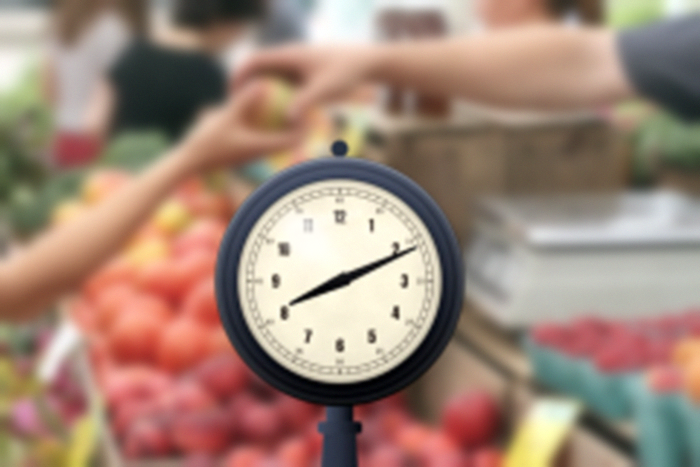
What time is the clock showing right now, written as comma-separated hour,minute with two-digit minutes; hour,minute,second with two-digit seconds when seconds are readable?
8,11
